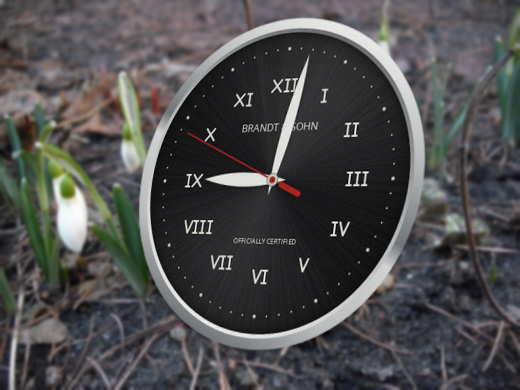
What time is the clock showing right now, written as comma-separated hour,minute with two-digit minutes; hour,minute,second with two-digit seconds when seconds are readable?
9,01,49
